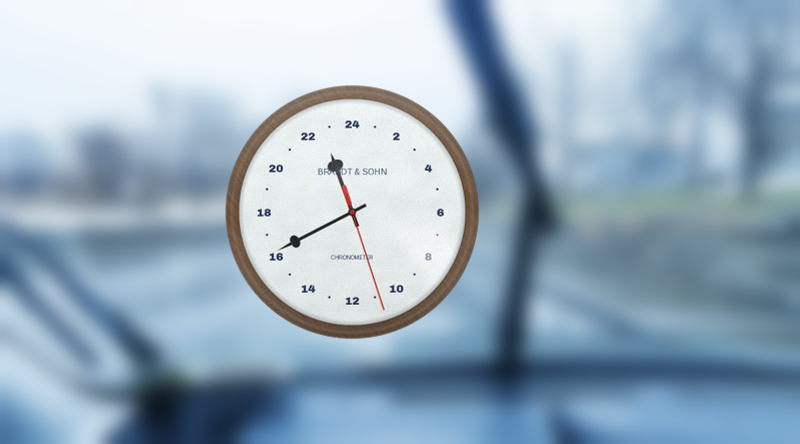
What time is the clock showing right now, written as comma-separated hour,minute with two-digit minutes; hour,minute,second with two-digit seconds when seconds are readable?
22,40,27
